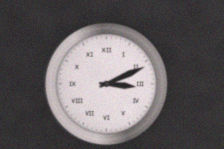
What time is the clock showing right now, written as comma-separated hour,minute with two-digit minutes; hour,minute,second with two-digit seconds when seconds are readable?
3,11
